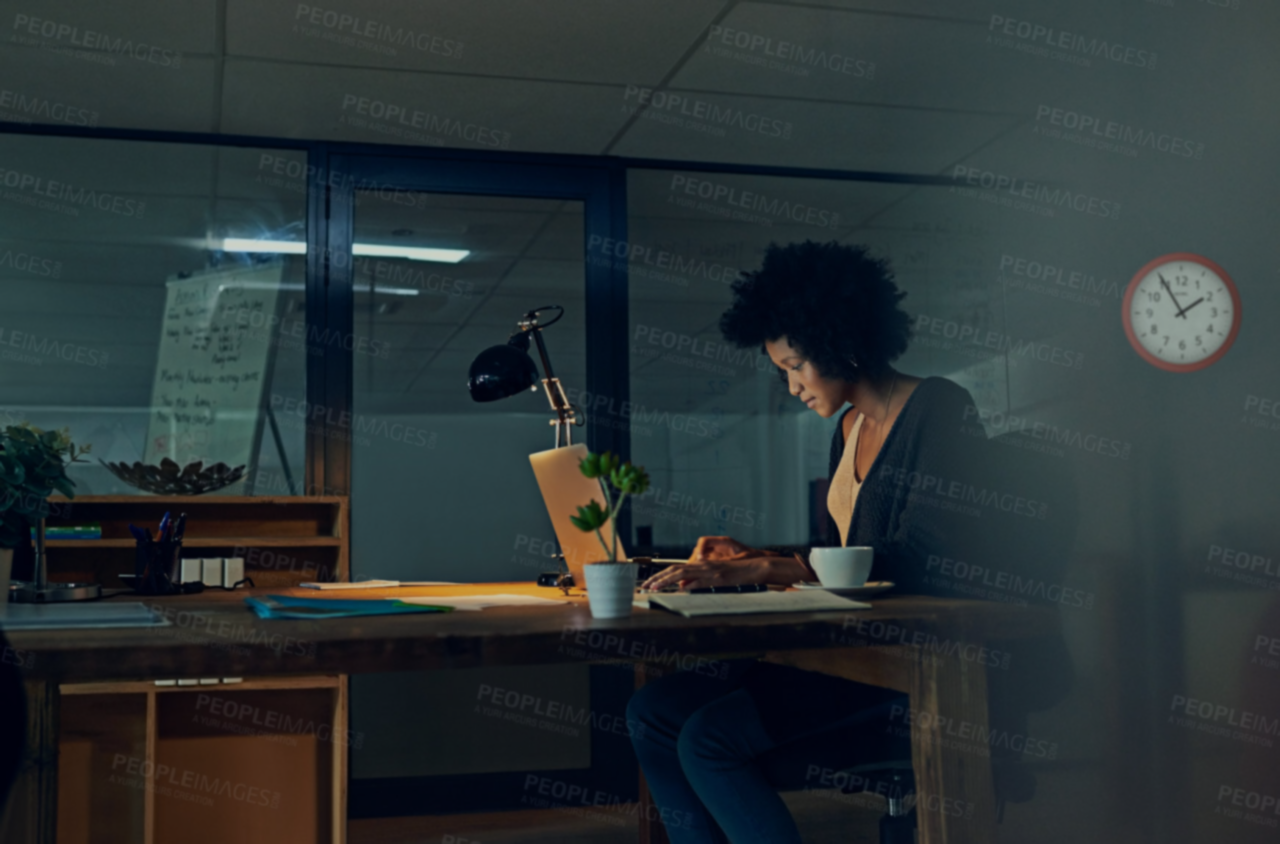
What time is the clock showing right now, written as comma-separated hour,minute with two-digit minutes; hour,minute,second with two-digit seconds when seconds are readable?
1,55
